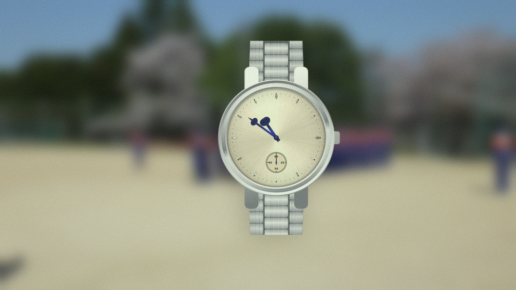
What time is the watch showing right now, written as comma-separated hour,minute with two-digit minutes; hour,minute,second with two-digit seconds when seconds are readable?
10,51
